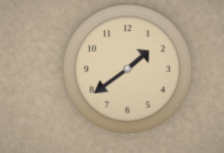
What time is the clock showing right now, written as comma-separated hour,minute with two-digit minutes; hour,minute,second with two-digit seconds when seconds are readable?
1,39
